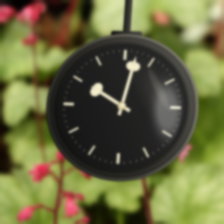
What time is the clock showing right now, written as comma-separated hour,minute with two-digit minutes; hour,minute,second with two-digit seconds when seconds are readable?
10,02
